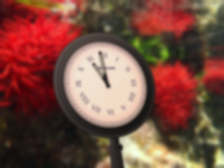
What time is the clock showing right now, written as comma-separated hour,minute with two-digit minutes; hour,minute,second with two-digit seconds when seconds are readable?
10,59
